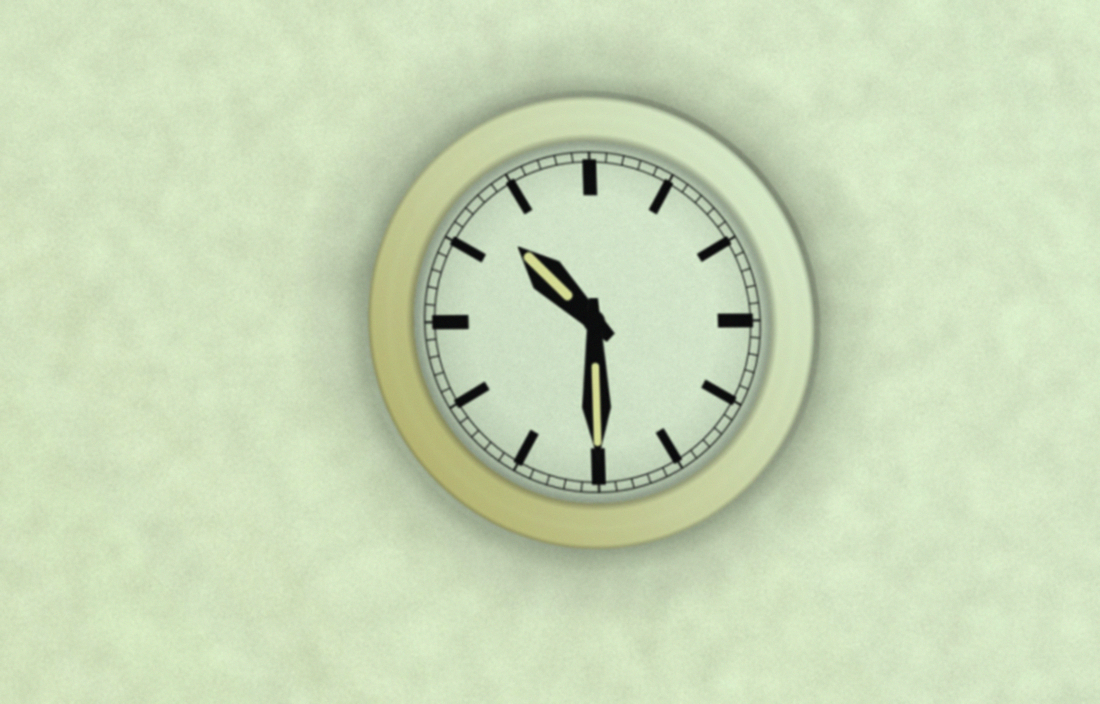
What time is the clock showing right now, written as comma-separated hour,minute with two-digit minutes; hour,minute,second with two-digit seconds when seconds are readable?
10,30
